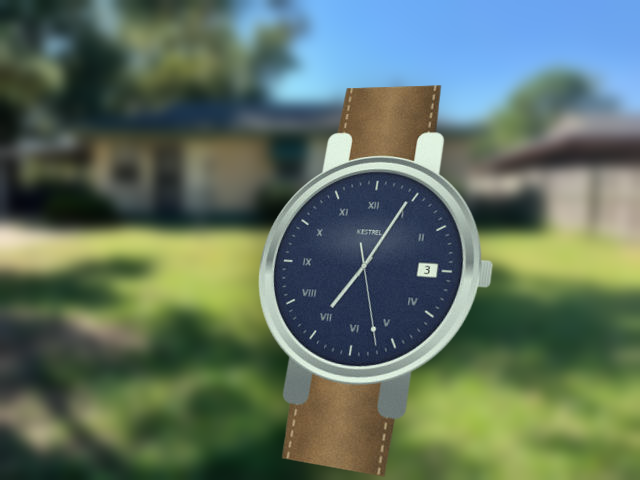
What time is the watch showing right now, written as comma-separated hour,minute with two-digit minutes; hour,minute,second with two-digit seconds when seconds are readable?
7,04,27
